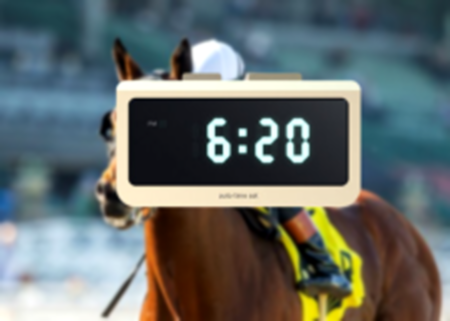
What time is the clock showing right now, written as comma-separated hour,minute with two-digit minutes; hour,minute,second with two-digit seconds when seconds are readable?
6,20
